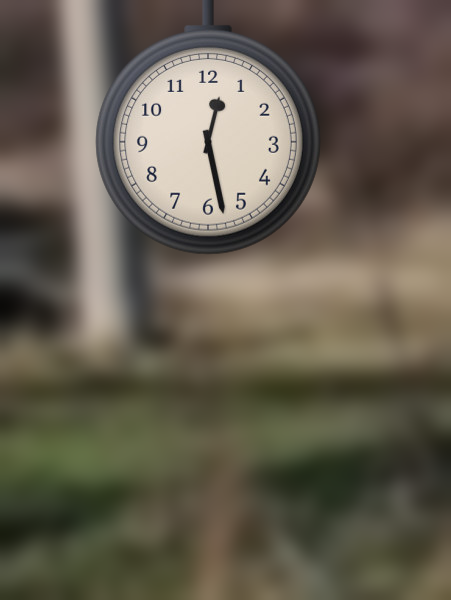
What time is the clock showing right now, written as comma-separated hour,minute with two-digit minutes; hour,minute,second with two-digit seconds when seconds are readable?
12,28
